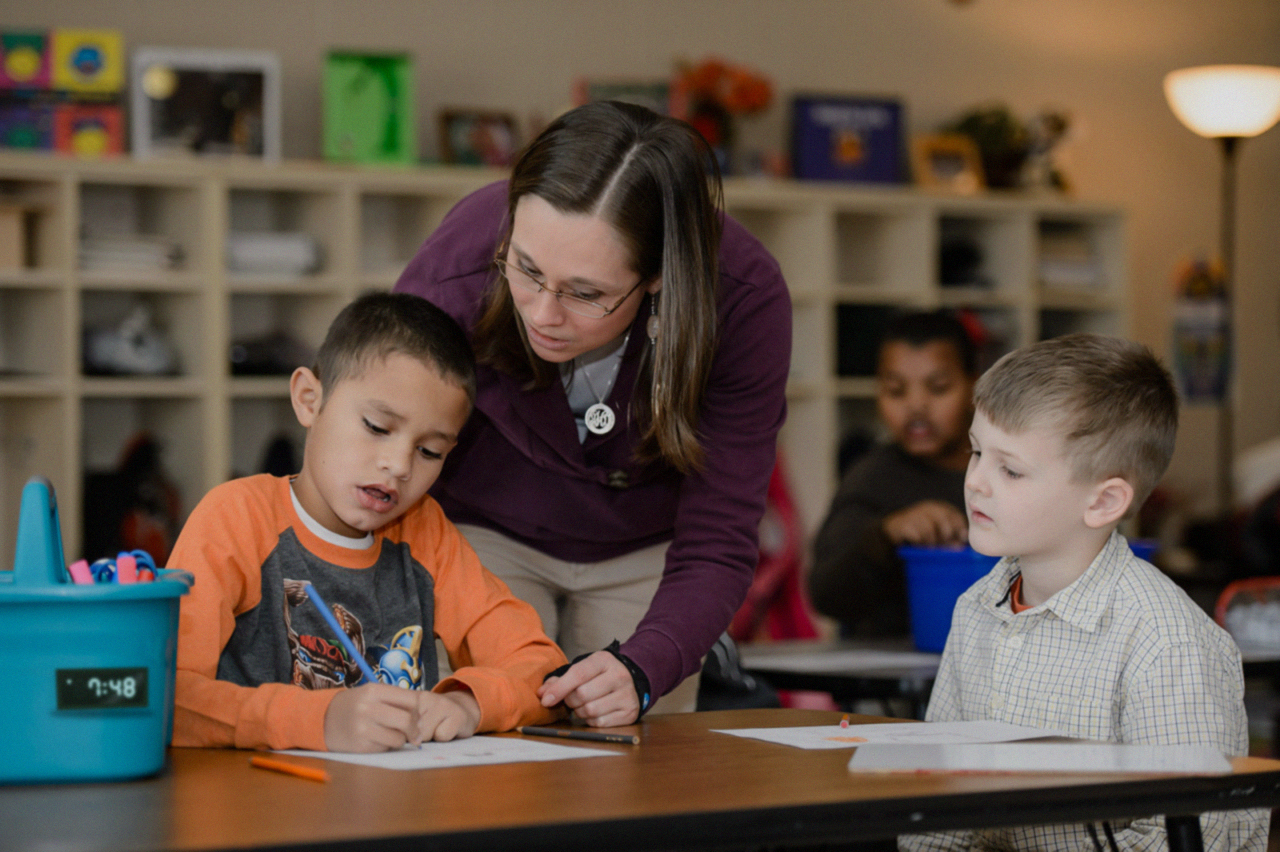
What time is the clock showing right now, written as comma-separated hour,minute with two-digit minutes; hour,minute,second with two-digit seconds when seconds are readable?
7,48
